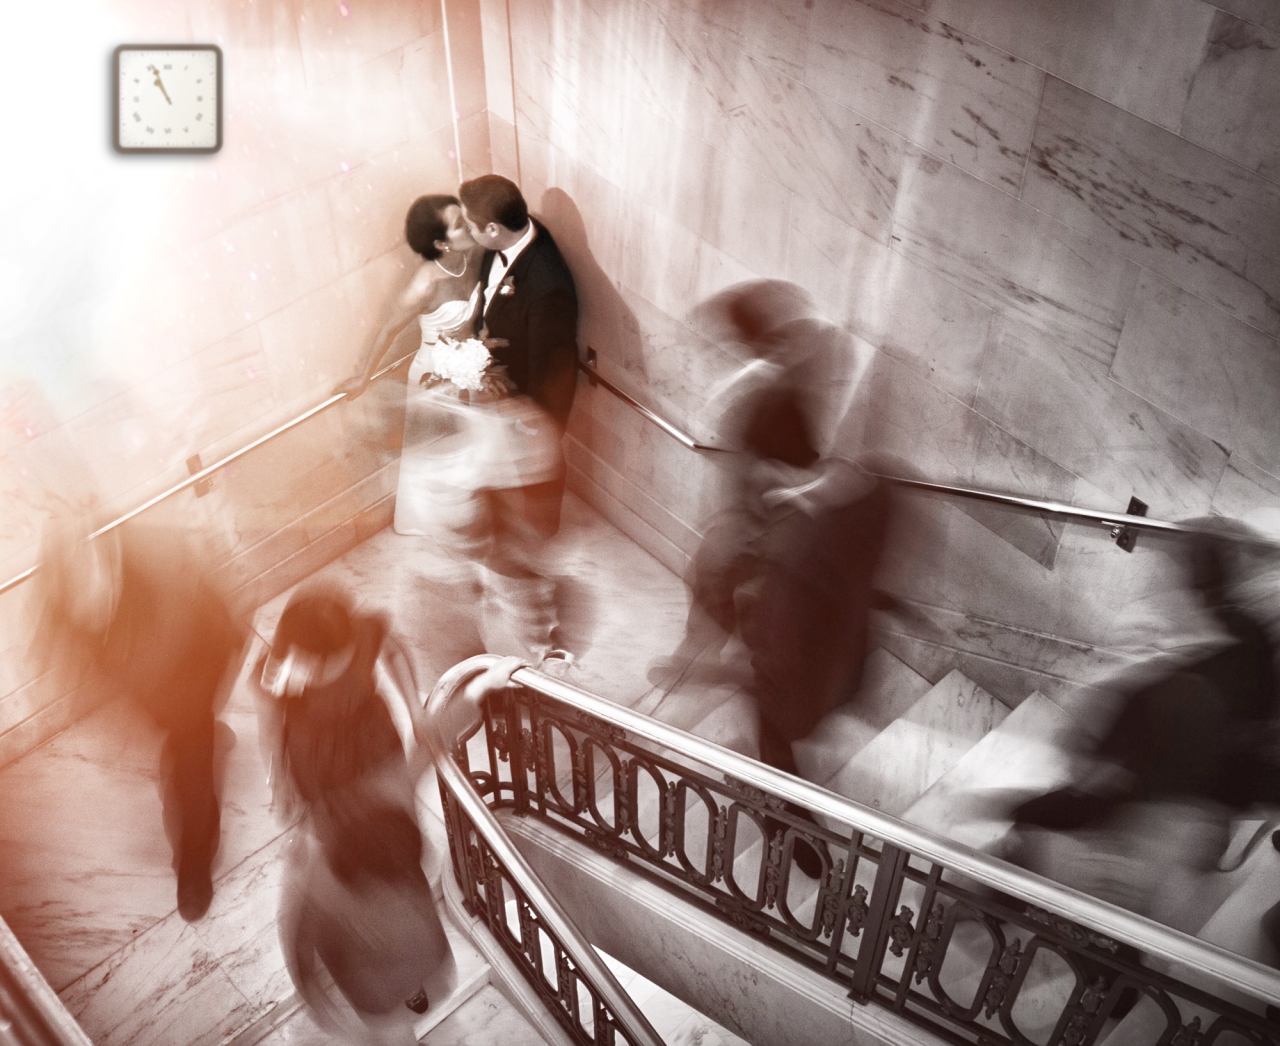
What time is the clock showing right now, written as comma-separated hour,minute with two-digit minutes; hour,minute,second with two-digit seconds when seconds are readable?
10,56
